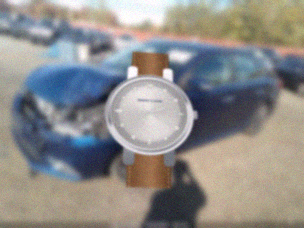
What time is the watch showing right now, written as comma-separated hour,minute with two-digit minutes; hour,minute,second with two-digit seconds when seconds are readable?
2,20
